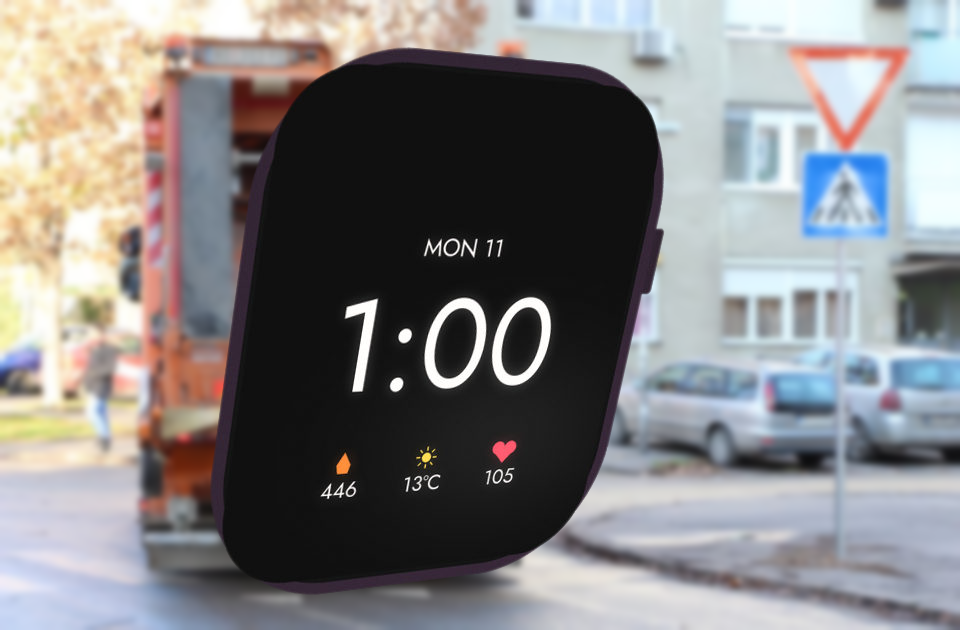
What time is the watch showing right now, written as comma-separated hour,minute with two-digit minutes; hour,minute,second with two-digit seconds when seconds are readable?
1,00
